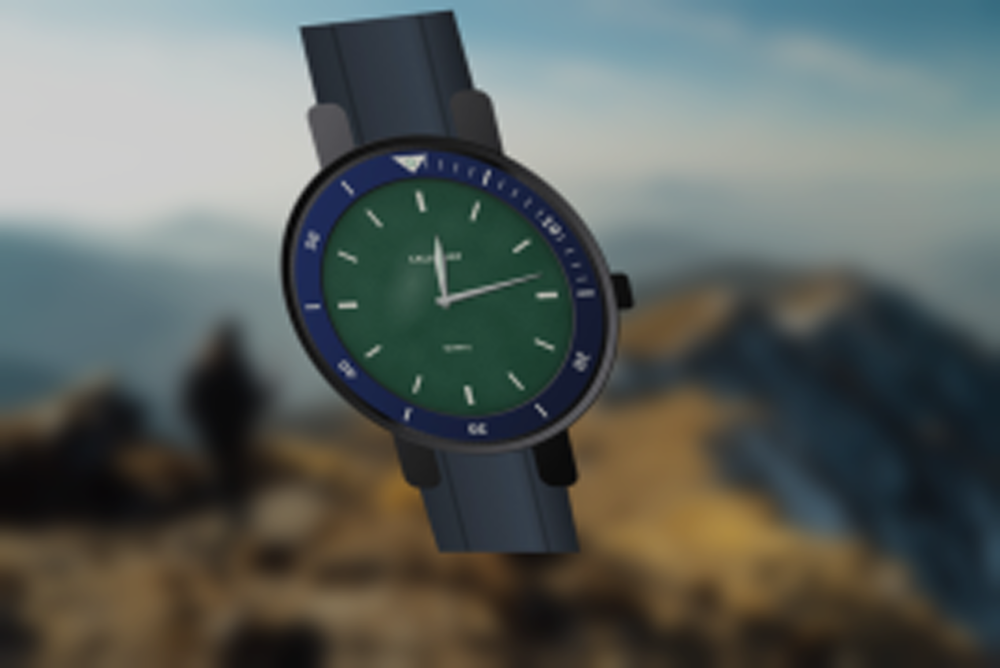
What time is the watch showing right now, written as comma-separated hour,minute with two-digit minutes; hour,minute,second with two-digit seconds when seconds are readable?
12,13
